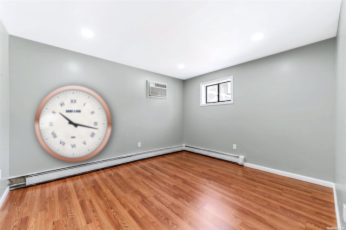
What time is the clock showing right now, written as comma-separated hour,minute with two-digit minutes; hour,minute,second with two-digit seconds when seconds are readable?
10,17
